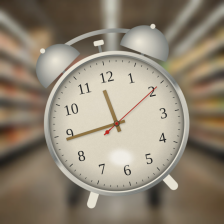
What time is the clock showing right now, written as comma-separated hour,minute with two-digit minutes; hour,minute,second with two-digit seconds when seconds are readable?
11,44,10
